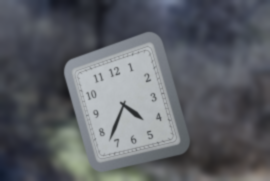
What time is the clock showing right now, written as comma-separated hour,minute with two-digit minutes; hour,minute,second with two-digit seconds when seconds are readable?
4,37
